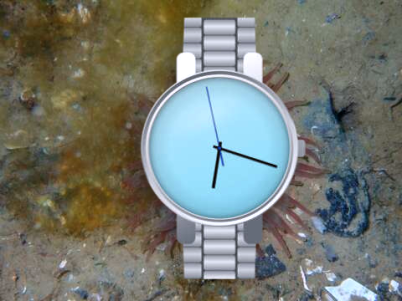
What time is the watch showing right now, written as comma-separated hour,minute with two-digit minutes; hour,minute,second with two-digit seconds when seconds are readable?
6,17,58
